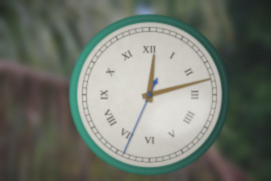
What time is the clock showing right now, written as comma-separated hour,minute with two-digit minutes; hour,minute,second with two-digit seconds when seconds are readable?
12,12,34
